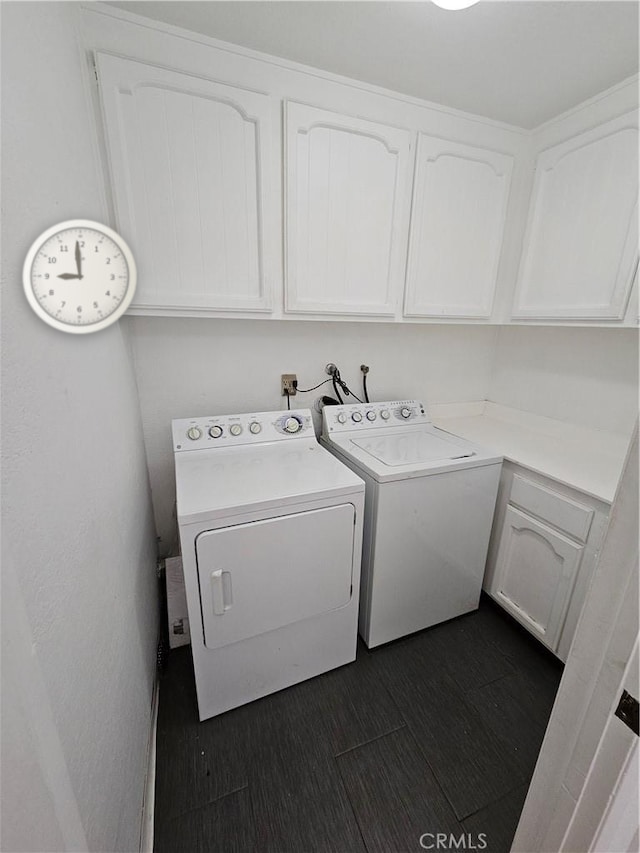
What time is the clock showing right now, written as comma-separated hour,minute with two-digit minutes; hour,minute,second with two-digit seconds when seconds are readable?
8,59
